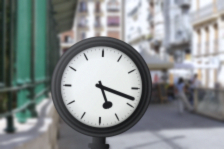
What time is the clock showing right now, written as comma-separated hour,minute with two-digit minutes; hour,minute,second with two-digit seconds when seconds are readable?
5,18
